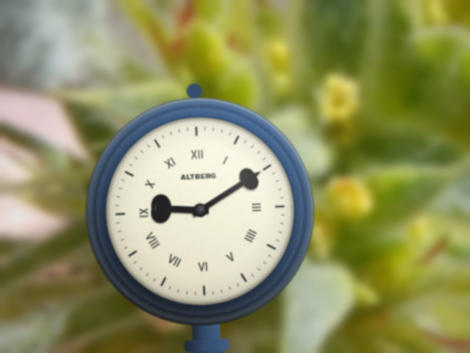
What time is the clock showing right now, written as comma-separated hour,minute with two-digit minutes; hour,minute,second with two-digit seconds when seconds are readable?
9,10
